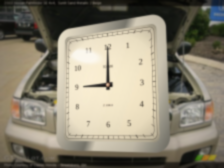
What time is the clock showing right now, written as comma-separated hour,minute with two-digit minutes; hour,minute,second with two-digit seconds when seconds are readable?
9,00
